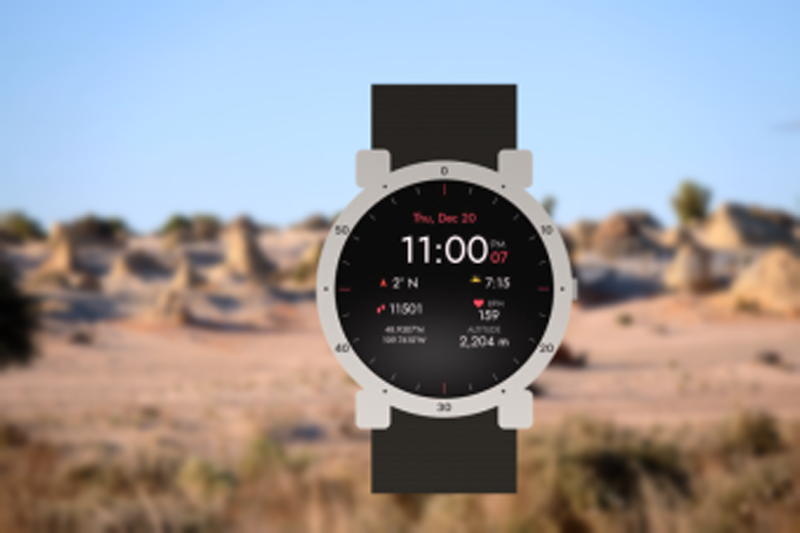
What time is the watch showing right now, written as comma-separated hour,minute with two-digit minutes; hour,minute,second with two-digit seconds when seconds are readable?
11,00
